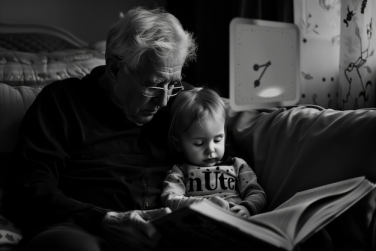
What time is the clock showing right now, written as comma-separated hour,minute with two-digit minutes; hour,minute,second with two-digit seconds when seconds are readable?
8,36
